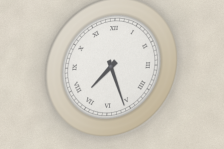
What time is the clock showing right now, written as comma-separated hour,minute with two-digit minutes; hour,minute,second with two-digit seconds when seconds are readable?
7,26
